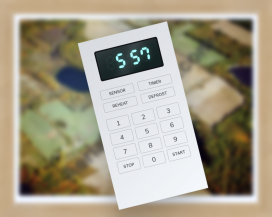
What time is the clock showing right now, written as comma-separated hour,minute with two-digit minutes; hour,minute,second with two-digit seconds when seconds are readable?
5,57
